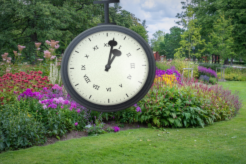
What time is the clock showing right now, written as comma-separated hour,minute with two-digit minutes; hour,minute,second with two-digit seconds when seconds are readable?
1,02
